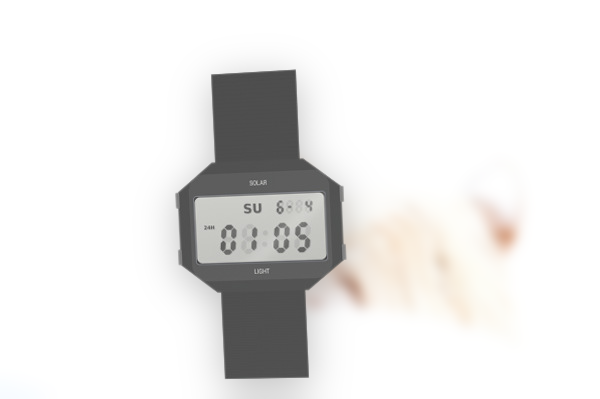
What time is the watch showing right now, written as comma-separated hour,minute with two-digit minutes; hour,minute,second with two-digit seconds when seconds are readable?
1,05
